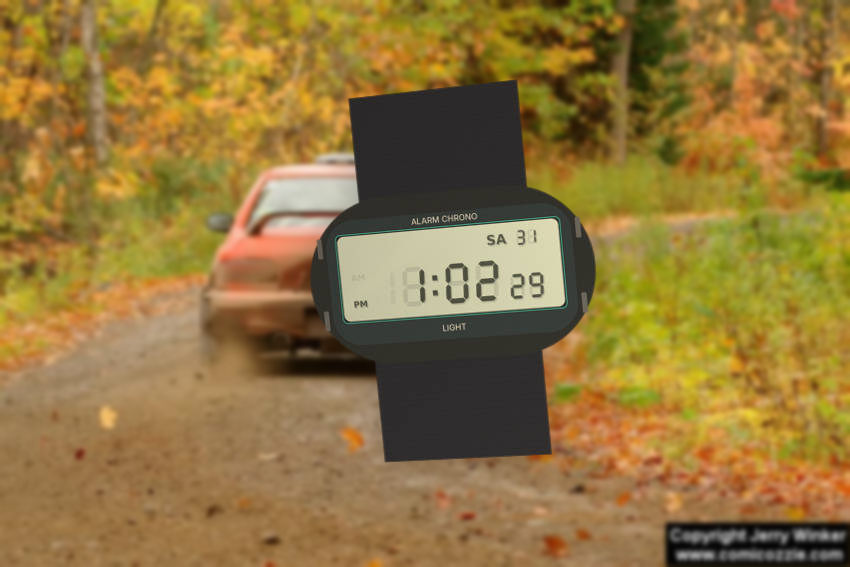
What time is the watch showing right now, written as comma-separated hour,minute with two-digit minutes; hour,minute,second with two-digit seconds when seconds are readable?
1,02,29
